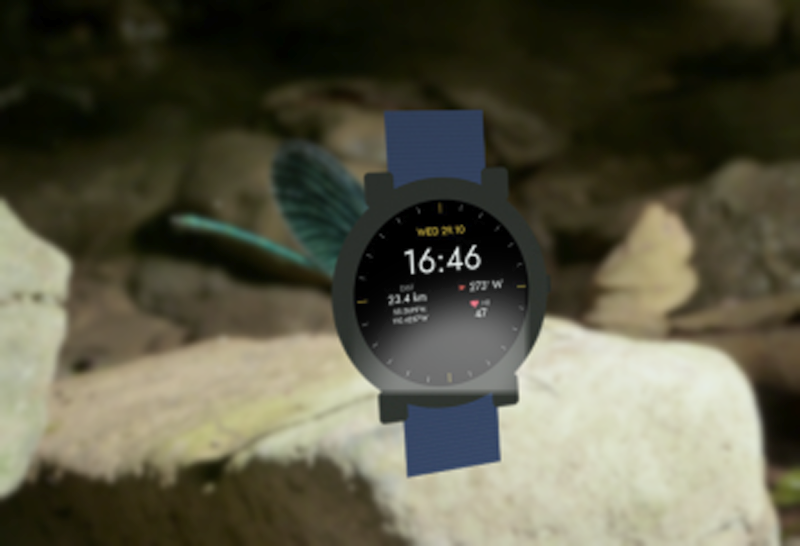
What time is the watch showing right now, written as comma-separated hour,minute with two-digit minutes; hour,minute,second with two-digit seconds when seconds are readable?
16,46
